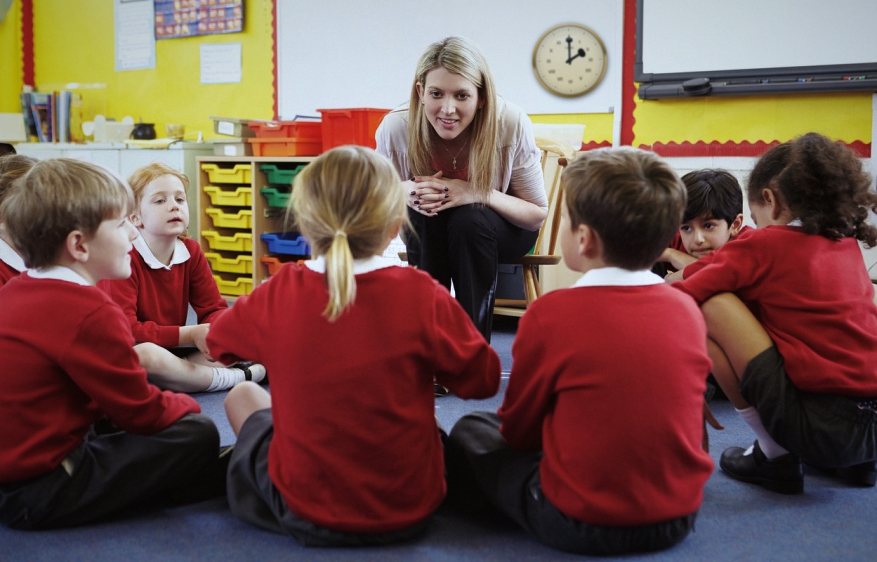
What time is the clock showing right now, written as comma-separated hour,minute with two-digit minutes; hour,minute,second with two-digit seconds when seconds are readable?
2,00
